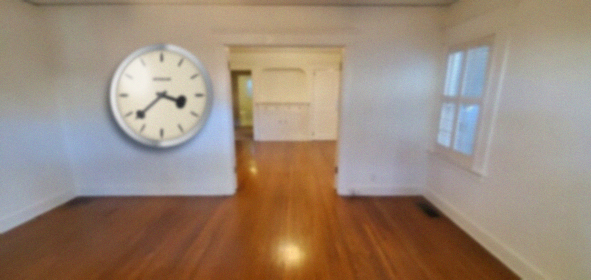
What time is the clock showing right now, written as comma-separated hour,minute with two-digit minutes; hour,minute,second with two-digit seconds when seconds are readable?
3,38
